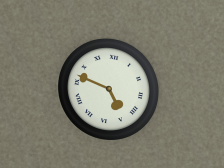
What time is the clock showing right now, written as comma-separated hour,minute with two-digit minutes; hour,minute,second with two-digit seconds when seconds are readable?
4,47
